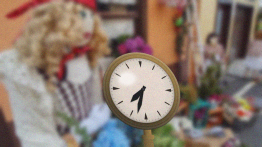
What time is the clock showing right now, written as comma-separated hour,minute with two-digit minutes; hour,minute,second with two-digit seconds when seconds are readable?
7,33
